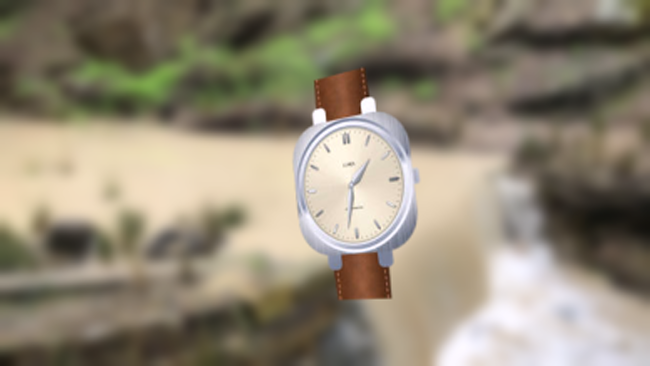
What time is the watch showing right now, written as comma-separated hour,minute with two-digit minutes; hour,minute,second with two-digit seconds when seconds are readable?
1,32
